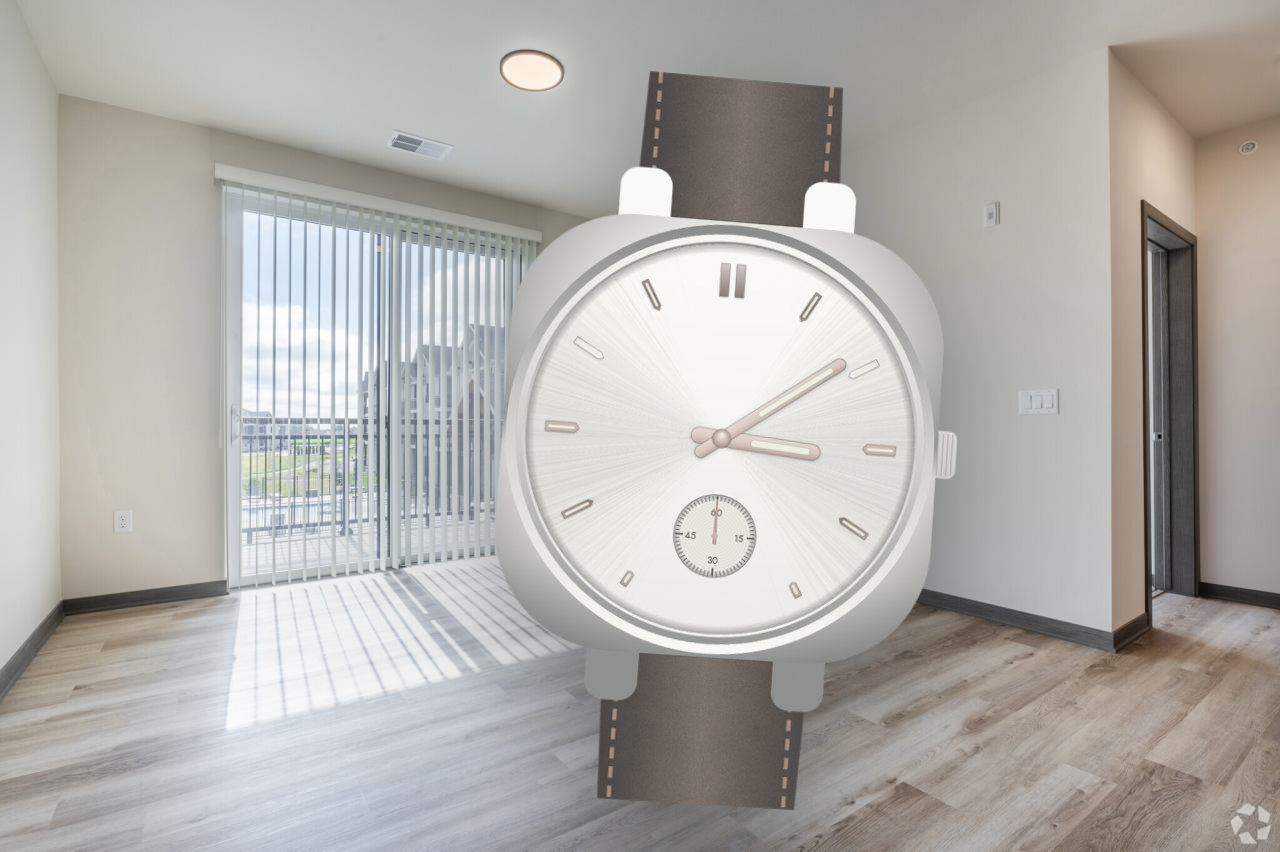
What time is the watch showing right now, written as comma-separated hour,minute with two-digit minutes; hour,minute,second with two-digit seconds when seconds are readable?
3,09,00
